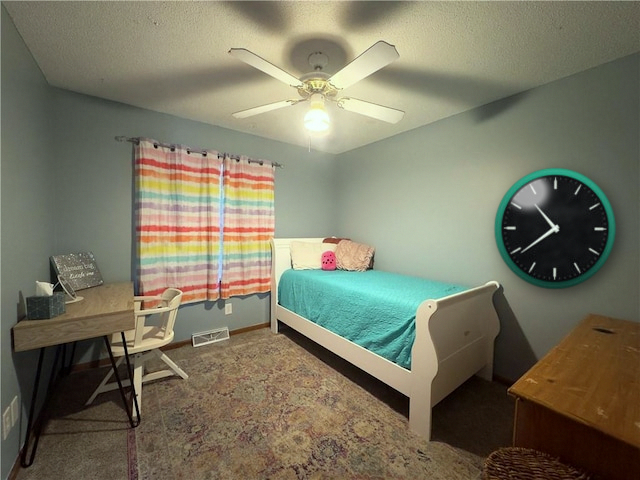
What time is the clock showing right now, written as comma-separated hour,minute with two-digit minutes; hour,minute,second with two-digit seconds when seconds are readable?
10,39
